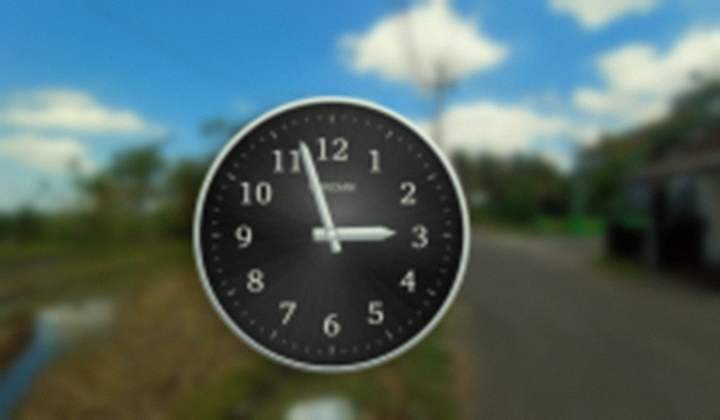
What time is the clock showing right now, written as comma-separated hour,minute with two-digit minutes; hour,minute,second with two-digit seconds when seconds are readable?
2,57
